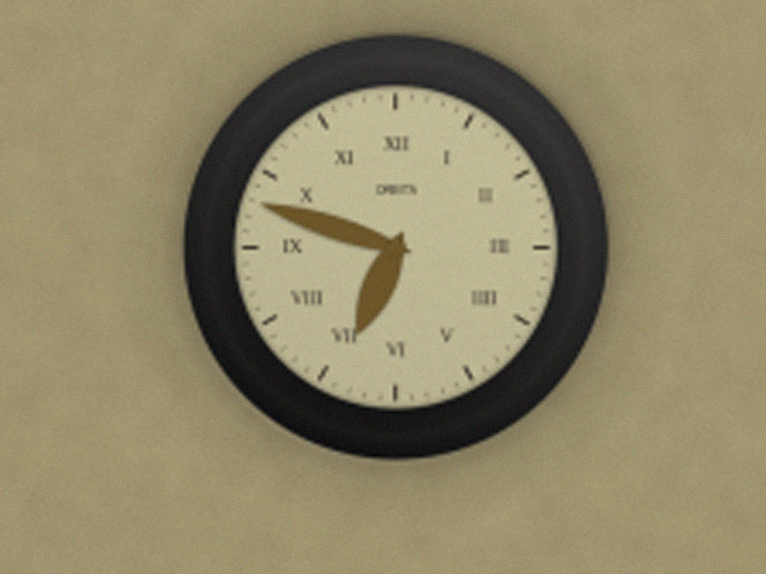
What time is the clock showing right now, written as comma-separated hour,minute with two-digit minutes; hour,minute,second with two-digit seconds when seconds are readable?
6,48
